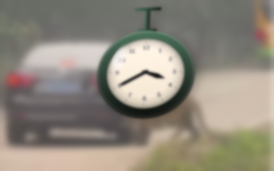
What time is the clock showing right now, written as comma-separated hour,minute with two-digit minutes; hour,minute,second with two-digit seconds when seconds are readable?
3,40
